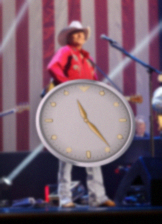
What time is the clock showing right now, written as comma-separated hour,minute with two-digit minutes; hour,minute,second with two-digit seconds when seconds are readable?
11,24
